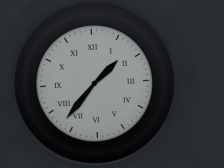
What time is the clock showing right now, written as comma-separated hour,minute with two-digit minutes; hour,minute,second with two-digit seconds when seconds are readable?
1,37
